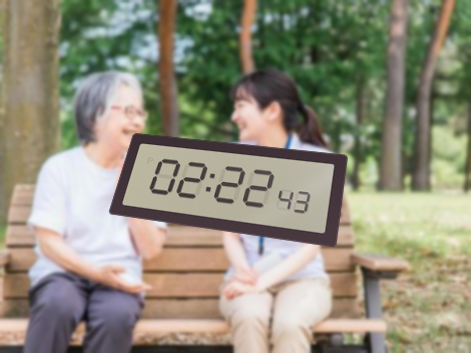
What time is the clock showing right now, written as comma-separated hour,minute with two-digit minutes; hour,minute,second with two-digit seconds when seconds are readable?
2,22,43
